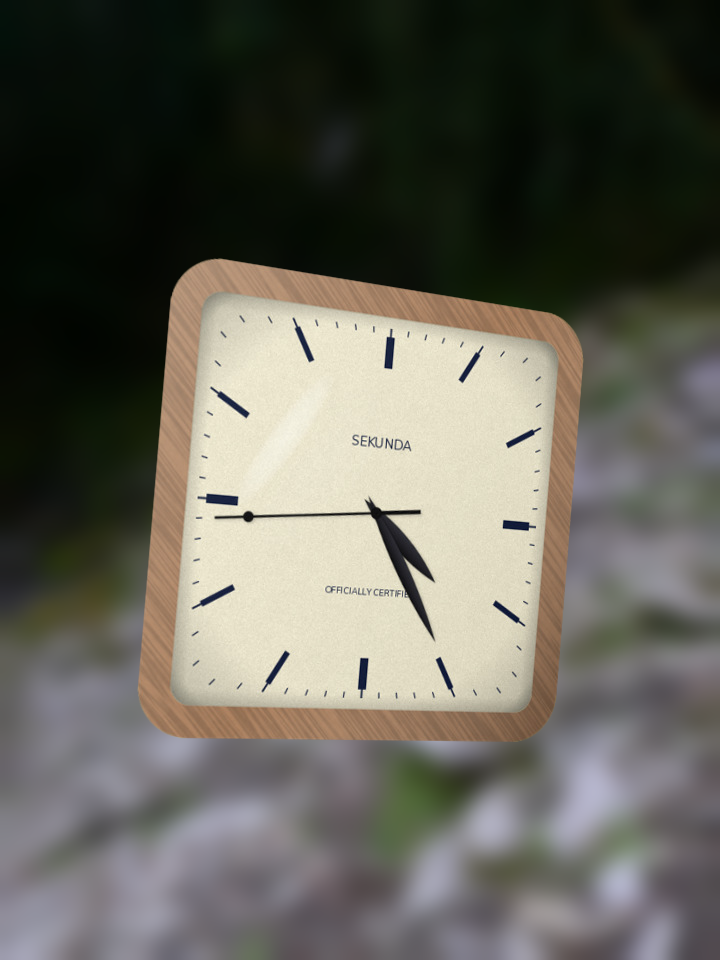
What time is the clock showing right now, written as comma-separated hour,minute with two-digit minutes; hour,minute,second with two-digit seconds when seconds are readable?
4,24,44
